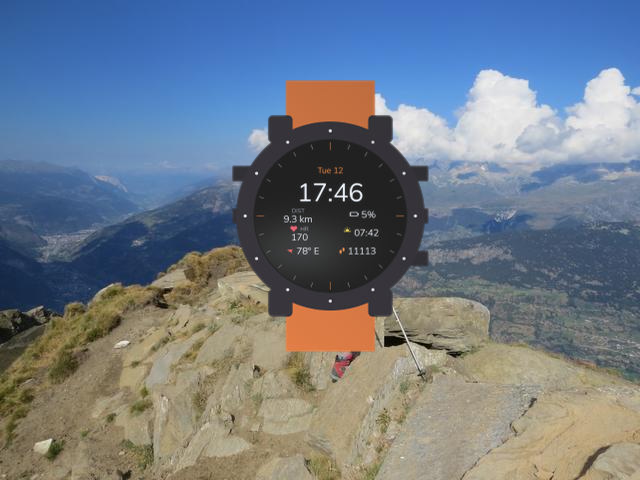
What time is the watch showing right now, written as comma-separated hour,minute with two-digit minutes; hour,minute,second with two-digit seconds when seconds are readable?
17,46
